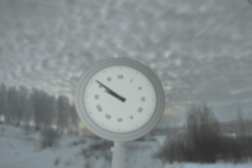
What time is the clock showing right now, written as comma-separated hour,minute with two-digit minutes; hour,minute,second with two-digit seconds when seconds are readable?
9,51
